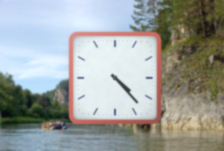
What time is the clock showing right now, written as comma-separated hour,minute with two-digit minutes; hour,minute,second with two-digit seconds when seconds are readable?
4,23
